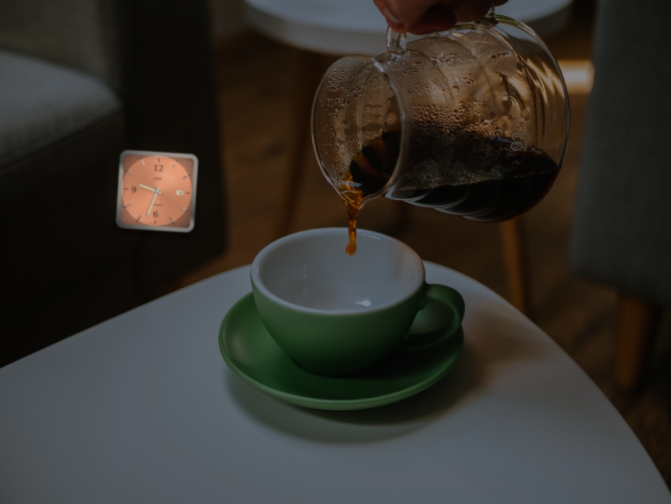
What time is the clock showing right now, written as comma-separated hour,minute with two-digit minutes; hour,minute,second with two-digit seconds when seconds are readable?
9,33
